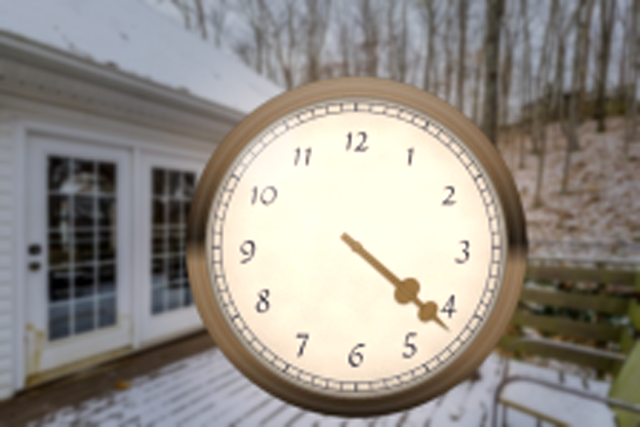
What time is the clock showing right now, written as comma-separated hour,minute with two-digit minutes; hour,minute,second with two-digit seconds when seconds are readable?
4,22
